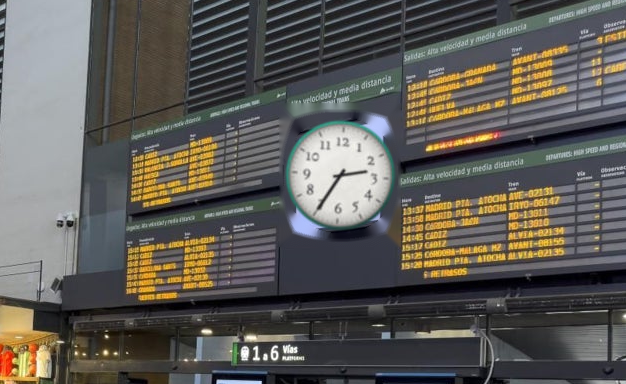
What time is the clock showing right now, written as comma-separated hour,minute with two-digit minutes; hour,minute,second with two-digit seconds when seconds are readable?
2,35
